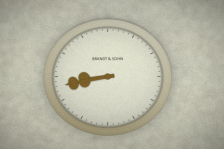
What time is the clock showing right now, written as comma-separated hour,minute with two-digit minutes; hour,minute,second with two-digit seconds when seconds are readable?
8,43
